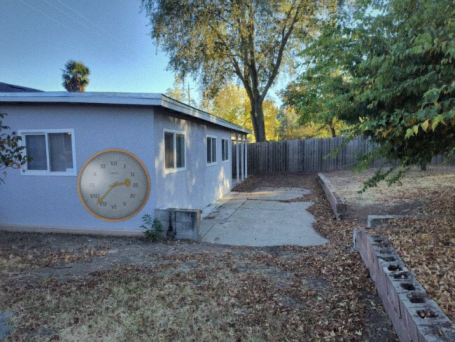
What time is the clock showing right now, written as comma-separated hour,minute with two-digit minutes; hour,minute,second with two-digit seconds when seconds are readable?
2,37
